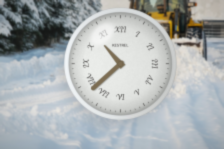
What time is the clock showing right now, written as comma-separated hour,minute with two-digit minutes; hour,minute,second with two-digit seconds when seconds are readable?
10,38
